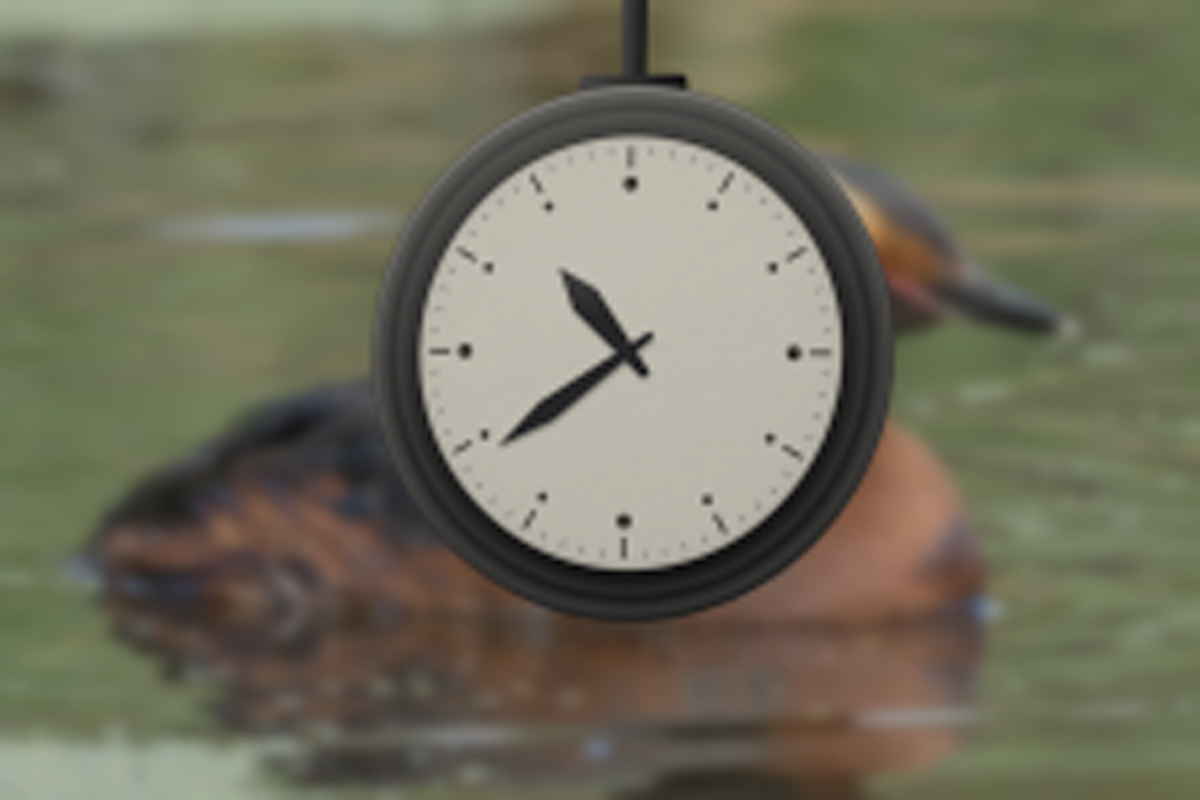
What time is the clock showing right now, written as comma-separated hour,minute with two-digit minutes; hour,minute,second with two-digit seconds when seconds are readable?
10,39
